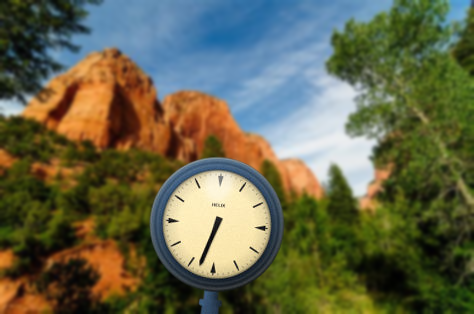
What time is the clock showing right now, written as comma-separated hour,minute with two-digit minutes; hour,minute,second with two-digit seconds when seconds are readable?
6,33
